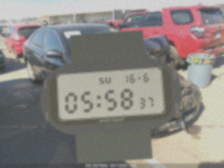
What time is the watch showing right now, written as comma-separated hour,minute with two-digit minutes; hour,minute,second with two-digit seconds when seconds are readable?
5,58,37
